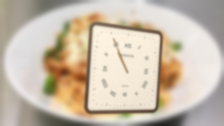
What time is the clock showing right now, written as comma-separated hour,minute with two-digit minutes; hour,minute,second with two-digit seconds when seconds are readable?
10,55
